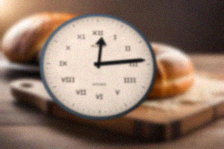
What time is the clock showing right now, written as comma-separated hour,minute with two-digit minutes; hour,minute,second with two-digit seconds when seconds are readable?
12,14
